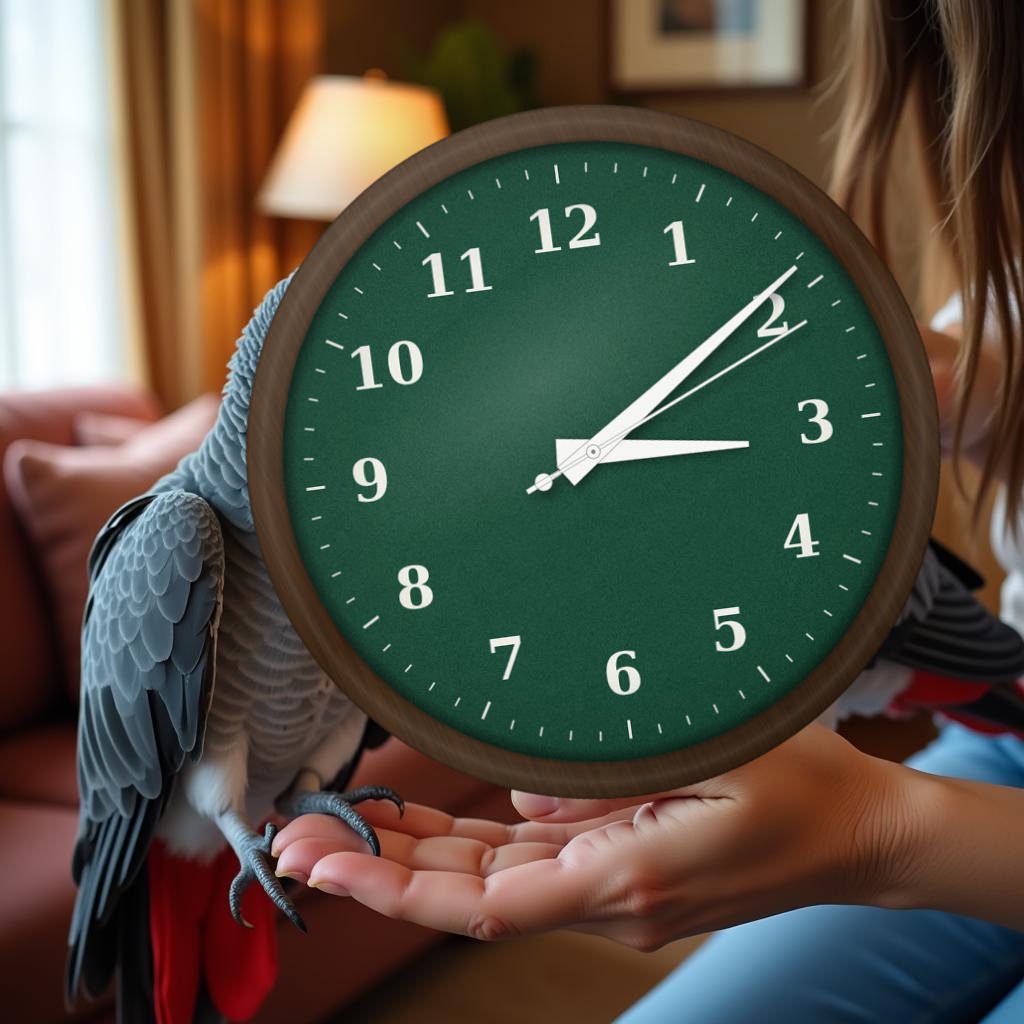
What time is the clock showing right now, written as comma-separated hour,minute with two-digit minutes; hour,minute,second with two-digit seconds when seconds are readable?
3,09,11
